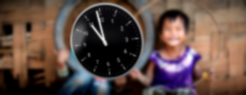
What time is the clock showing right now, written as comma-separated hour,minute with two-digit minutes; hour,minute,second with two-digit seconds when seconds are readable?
10,59
